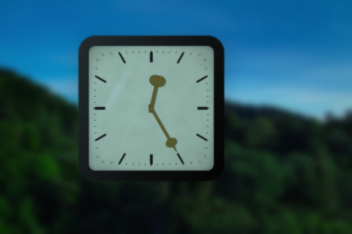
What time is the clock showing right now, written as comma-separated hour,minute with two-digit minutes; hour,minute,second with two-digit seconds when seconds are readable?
12,25
